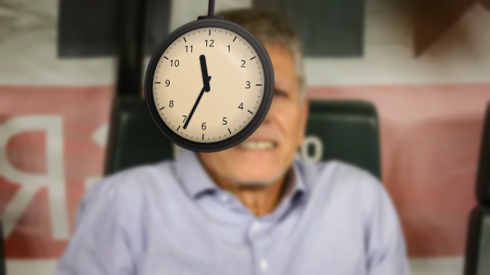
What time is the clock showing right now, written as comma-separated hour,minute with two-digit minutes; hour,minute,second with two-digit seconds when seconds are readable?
11,34
